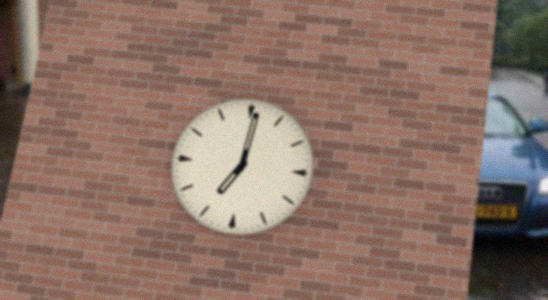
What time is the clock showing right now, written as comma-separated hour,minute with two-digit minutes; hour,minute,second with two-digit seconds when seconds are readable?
7,01
